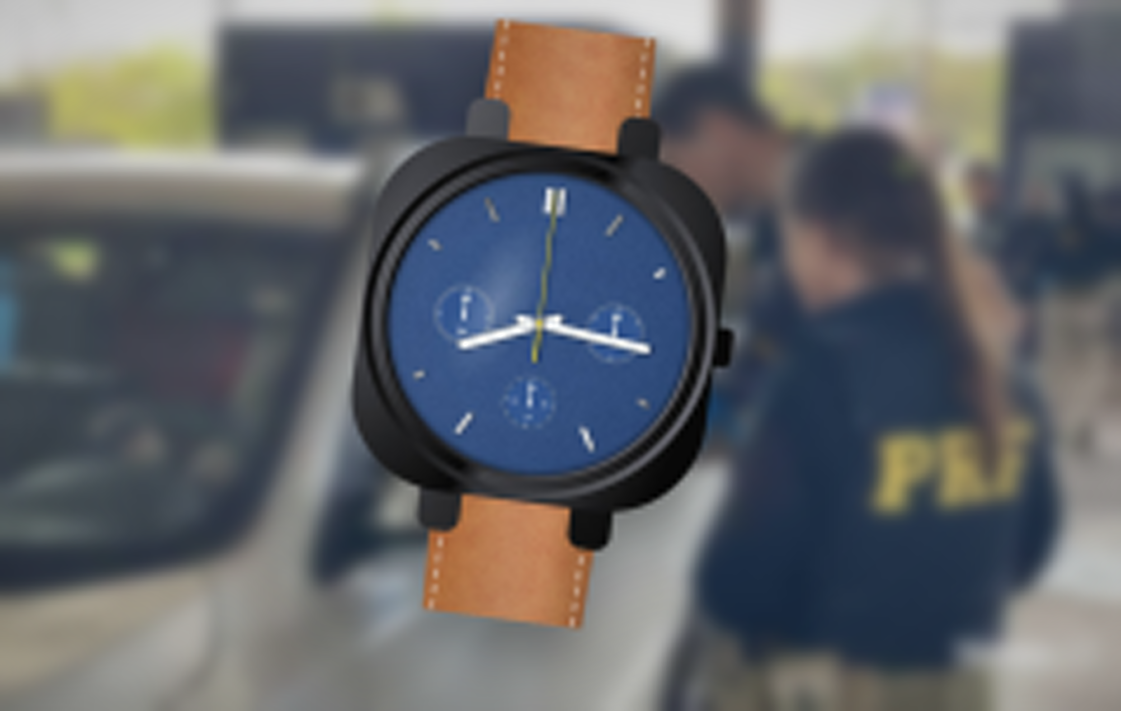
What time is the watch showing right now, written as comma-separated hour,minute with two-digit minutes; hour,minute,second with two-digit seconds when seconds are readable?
8,16
